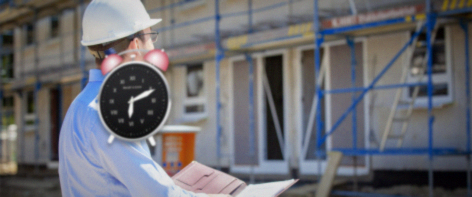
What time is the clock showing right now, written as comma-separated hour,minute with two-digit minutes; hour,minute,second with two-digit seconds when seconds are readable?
6,11
